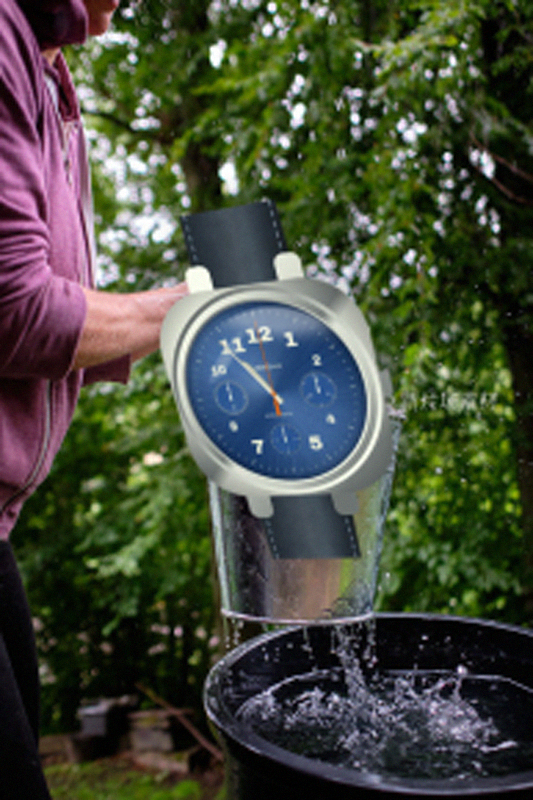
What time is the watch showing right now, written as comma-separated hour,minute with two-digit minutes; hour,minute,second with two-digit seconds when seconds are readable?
10,54
